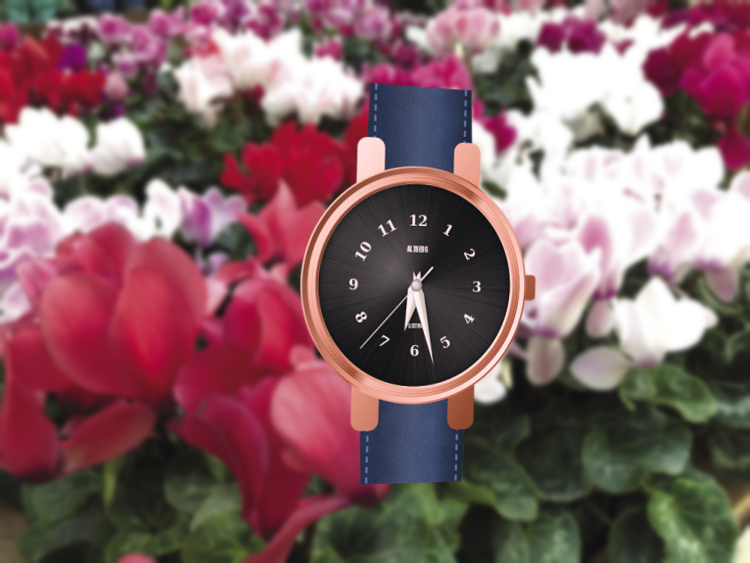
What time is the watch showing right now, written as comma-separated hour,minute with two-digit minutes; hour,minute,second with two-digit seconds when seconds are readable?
6,27,37
